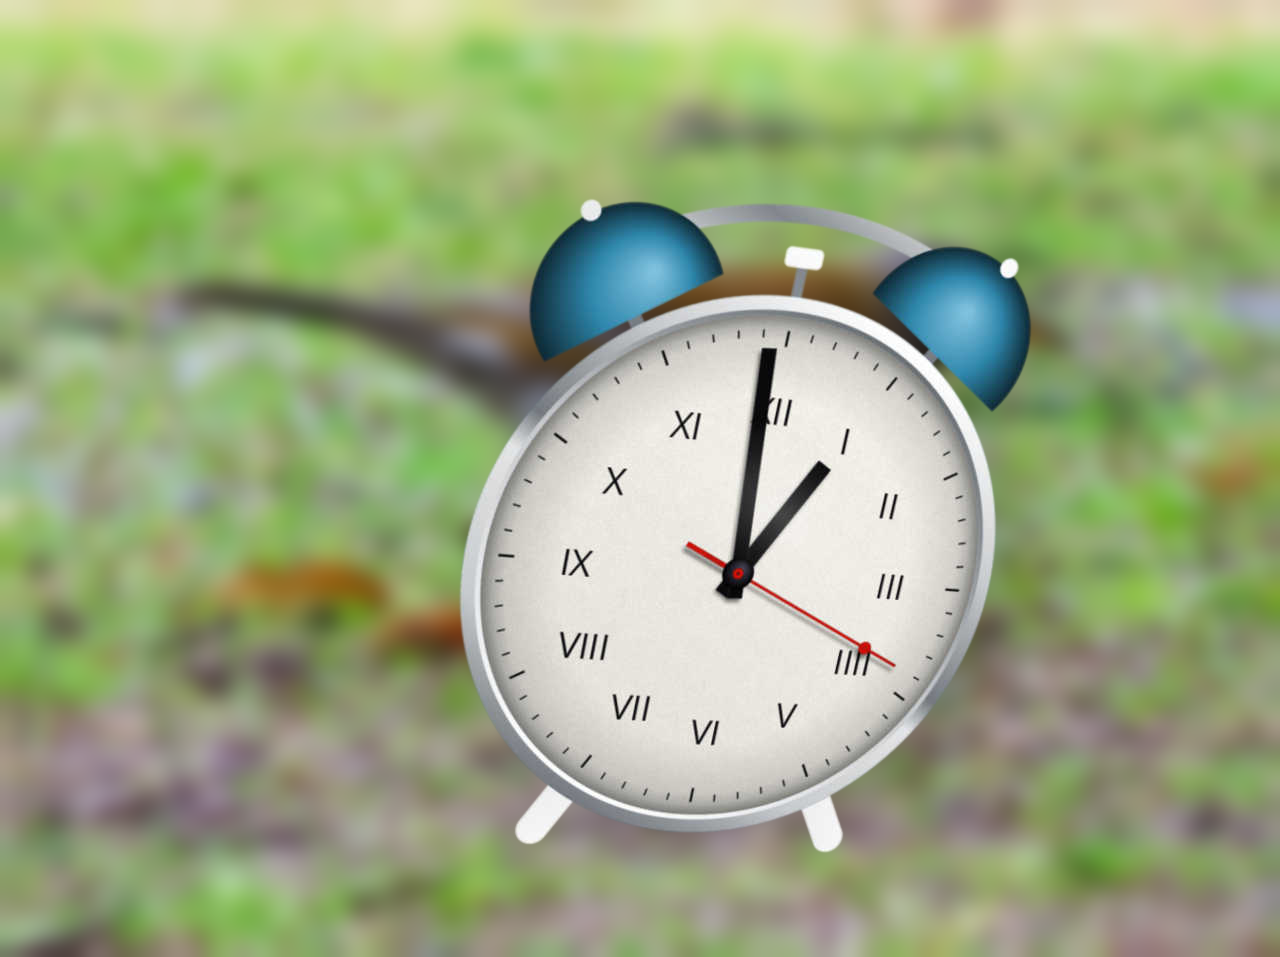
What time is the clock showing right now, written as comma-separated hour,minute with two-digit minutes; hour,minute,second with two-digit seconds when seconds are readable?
12,59,19
